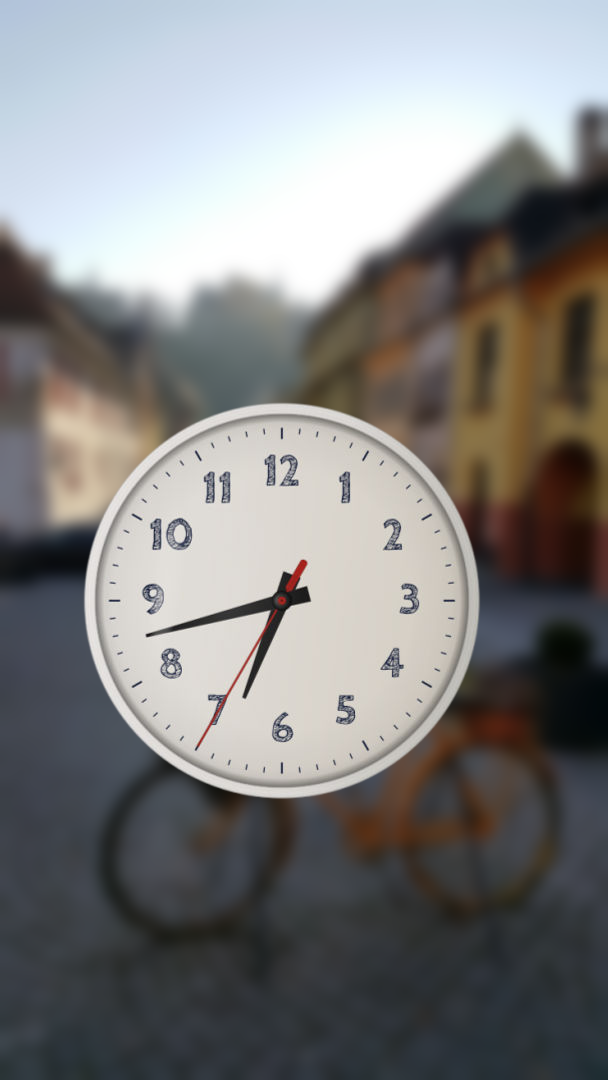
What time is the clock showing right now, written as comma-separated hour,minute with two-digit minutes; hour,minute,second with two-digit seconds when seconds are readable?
6,42,35
